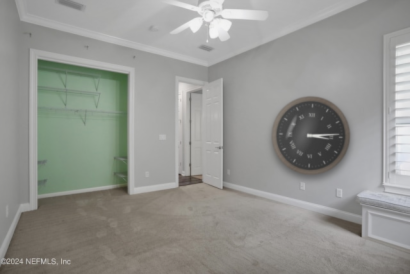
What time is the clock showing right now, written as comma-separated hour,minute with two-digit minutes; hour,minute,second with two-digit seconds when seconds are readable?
3,14
